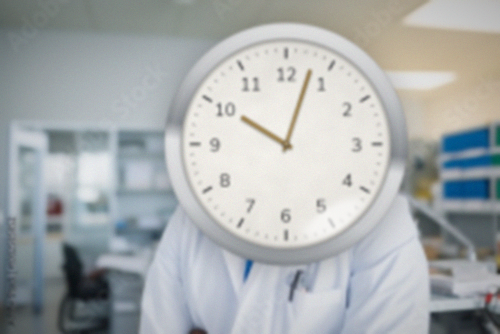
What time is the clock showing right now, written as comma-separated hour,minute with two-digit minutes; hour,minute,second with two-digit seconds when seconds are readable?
10,03
